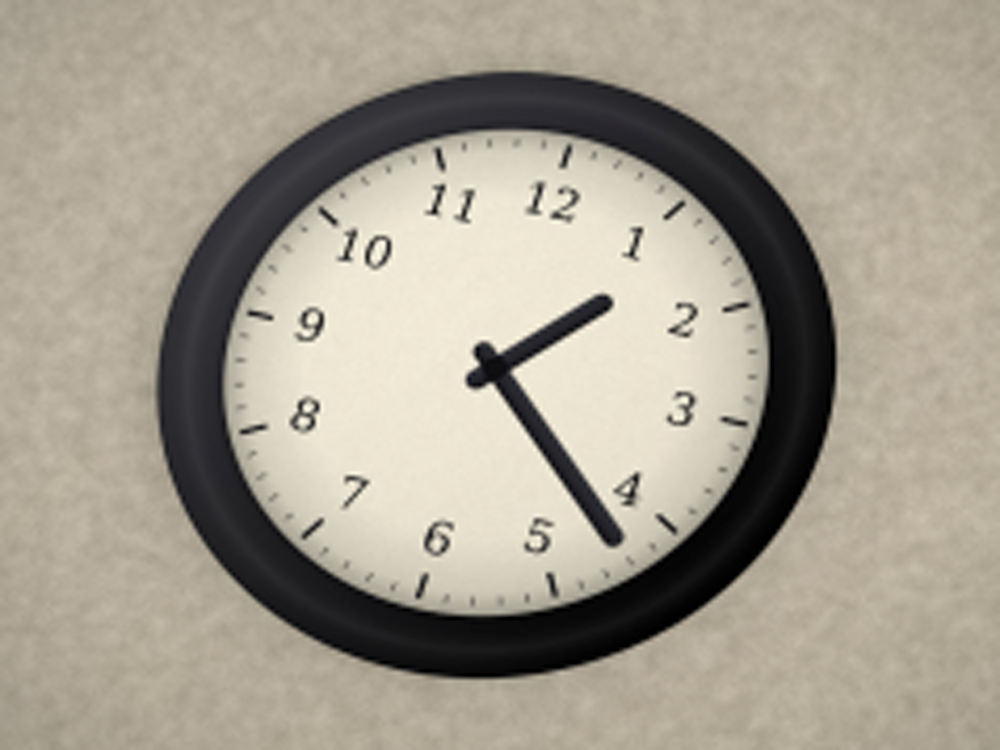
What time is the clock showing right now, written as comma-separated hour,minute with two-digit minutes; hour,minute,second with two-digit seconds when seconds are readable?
1,22
